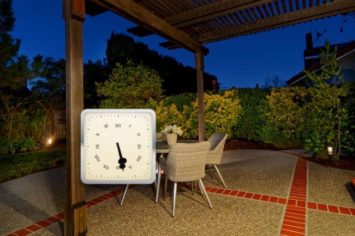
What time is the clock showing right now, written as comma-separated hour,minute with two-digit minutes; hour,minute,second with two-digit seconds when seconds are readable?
5,28
